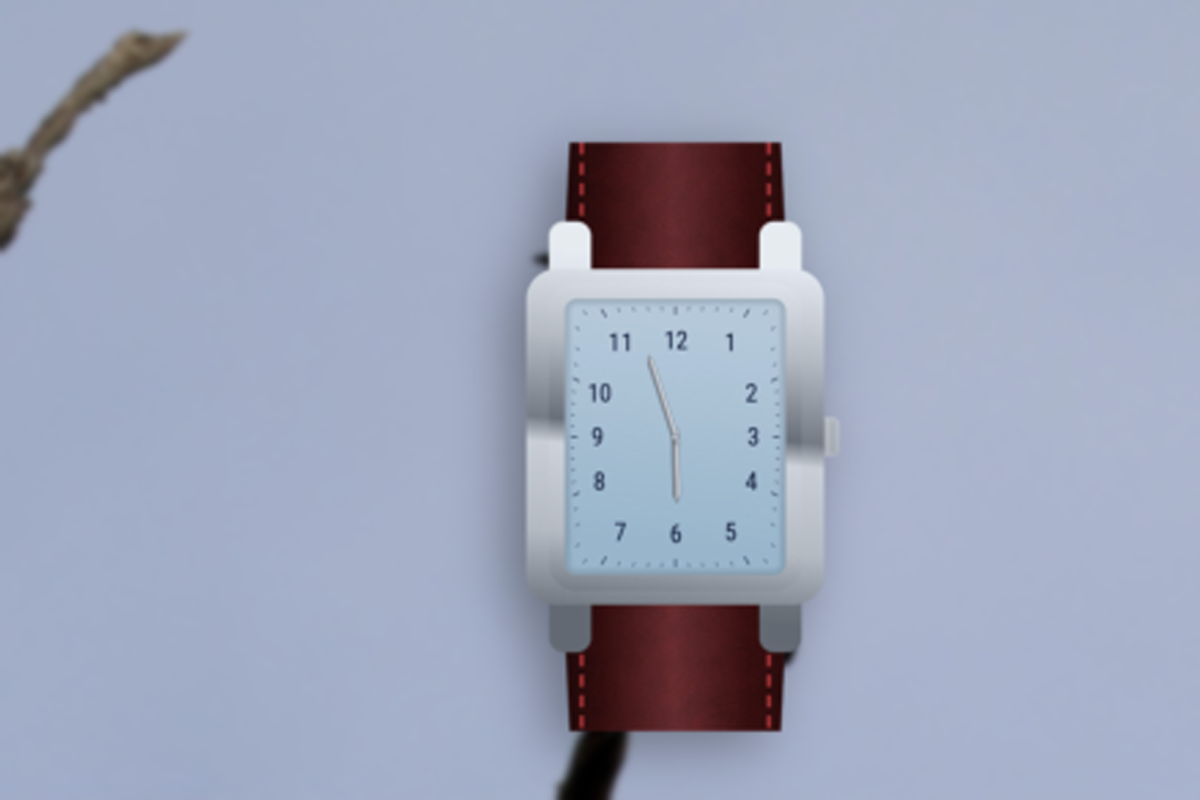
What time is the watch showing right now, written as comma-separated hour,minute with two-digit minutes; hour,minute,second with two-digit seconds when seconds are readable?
5,57
